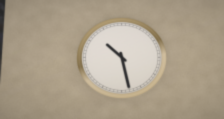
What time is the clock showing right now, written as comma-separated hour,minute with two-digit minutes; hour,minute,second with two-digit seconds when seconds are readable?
10,28
